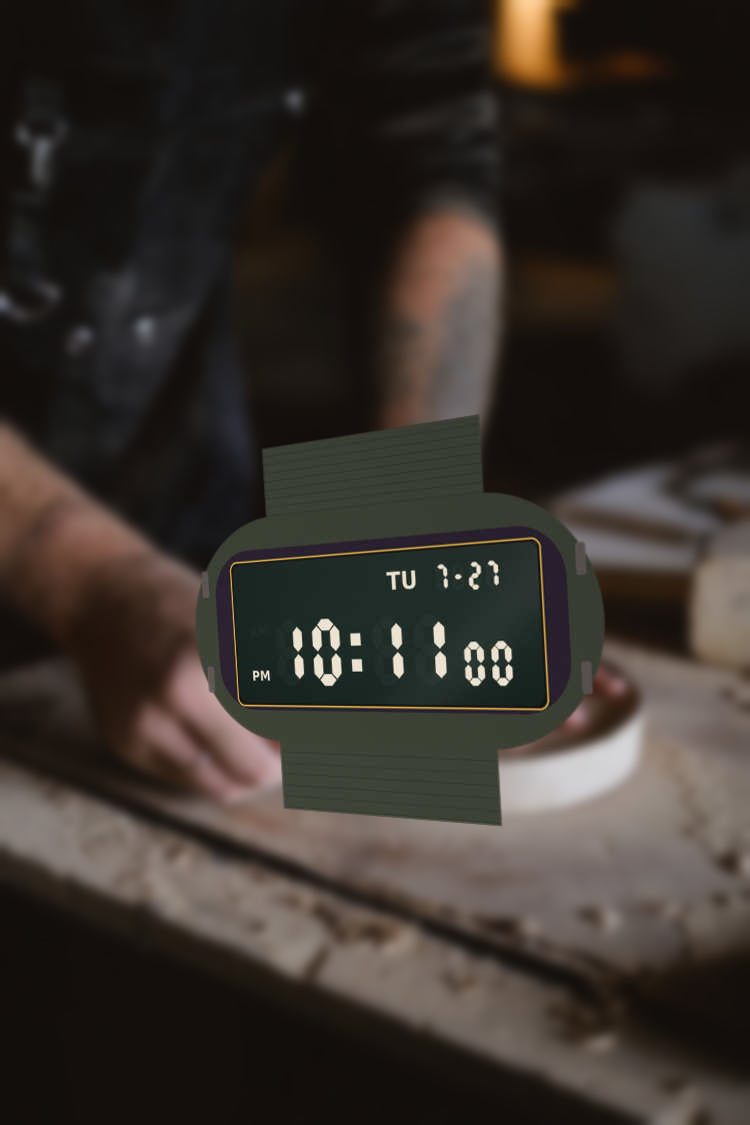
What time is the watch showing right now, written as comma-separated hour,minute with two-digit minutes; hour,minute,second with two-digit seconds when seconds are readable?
10,11,00
